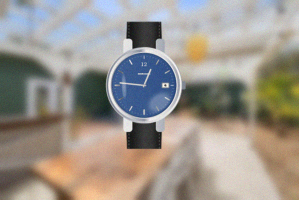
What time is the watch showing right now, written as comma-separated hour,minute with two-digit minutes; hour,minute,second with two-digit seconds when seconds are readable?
12,46
